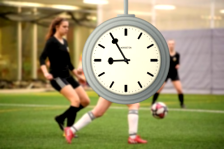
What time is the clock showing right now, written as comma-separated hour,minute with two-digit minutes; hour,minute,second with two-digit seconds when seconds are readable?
8,55
